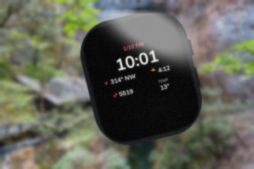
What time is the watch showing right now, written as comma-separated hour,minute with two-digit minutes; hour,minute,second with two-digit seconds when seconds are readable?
10,01
